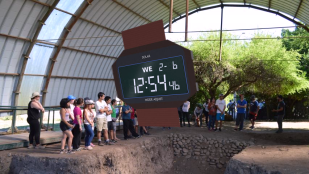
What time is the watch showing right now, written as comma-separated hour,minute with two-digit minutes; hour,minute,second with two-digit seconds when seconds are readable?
12,54,46
